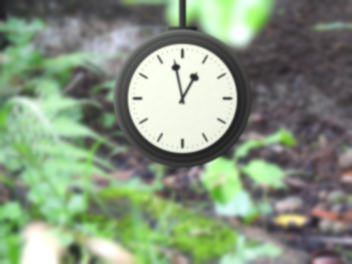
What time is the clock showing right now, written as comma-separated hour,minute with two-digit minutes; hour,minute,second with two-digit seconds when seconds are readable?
12,58
